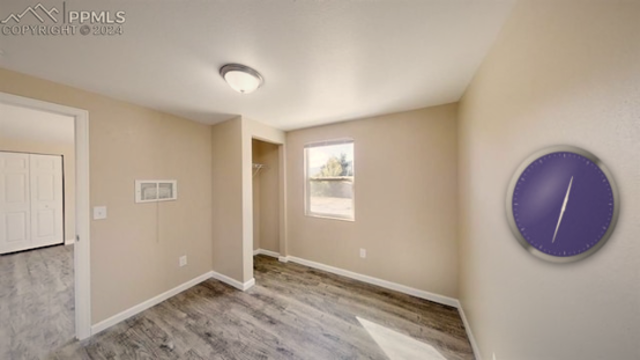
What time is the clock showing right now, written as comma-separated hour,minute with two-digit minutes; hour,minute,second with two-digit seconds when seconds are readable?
12,33
